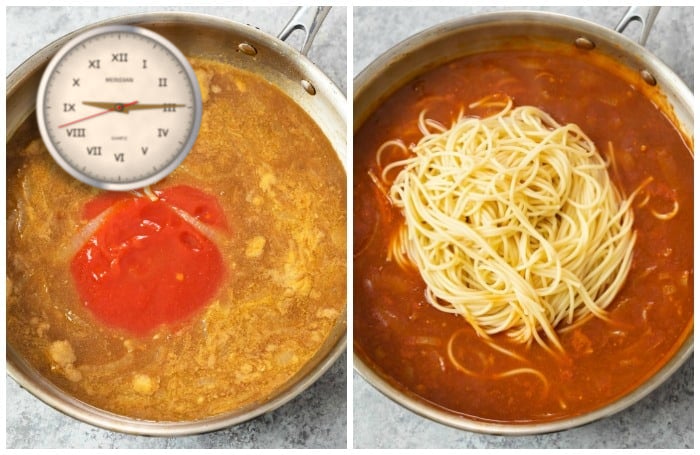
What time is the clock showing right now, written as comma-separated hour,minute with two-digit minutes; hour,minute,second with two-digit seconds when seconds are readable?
9,14,42
